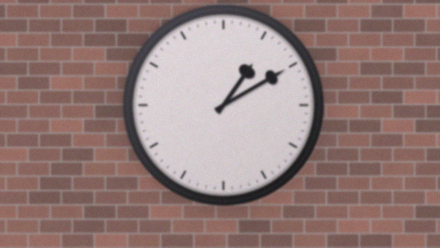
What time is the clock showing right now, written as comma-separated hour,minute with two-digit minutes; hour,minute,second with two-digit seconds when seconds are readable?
1,10
